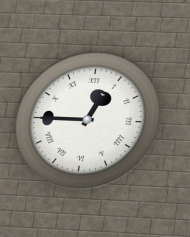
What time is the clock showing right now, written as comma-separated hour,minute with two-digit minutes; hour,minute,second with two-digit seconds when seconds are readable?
12,45
